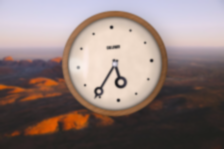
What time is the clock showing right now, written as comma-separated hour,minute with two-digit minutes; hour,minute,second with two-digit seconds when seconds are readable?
5,36
